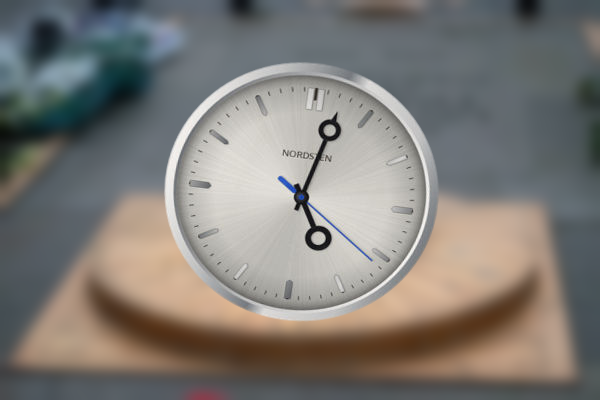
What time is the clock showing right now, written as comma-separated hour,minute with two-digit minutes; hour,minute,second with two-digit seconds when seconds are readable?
5,02,21
